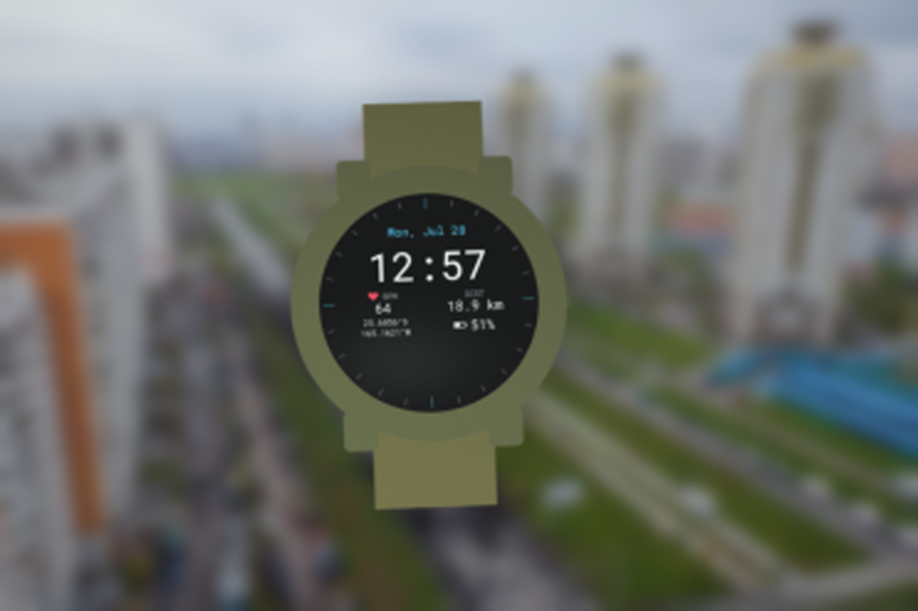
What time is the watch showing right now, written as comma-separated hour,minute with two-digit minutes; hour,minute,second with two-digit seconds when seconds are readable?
12,57
